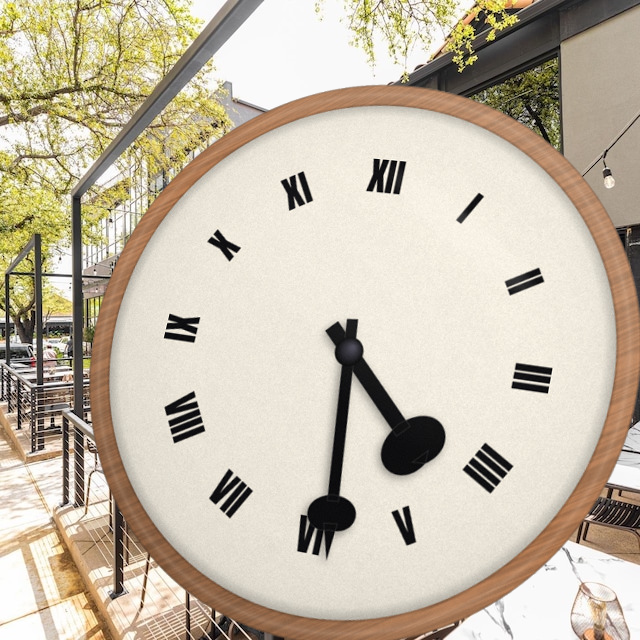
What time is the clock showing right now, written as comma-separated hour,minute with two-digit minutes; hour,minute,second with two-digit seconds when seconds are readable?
4,29
